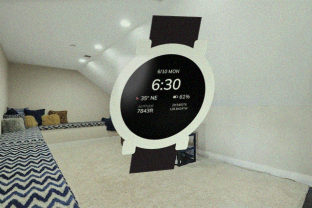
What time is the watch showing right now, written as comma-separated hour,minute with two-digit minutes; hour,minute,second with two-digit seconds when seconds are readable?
6,30
